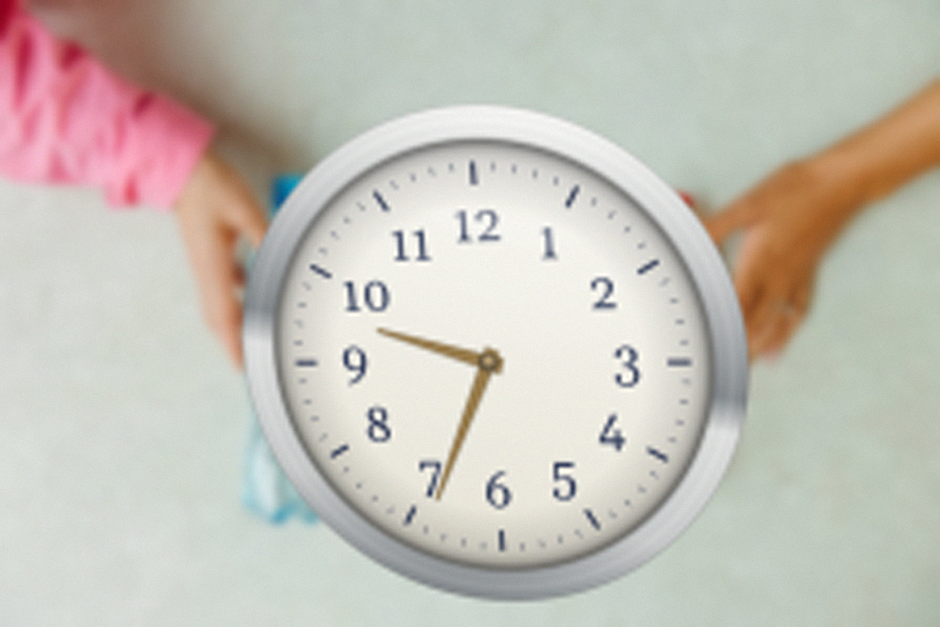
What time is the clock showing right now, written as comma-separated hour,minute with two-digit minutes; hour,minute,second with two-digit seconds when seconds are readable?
9,34
